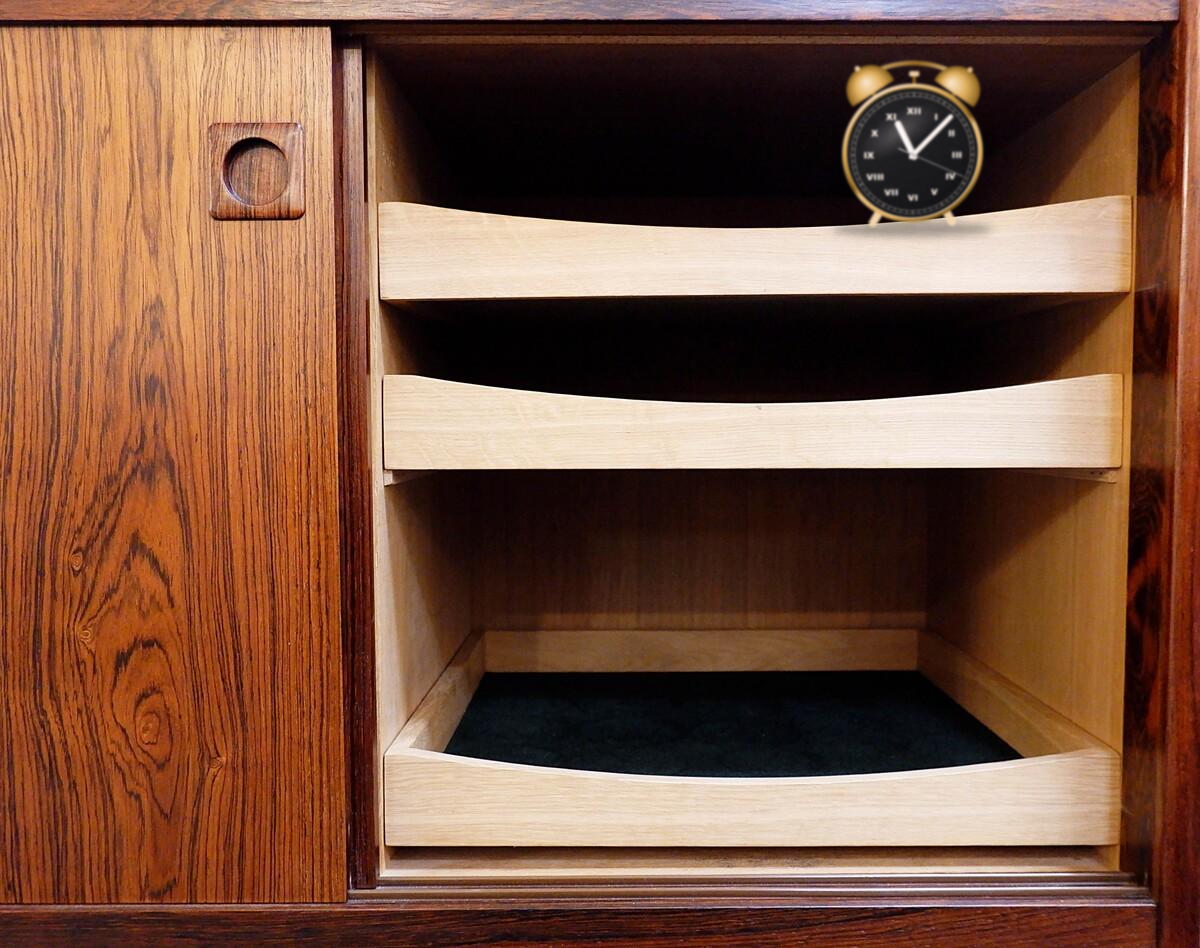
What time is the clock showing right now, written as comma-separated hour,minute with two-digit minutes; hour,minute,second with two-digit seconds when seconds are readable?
11,07,19
